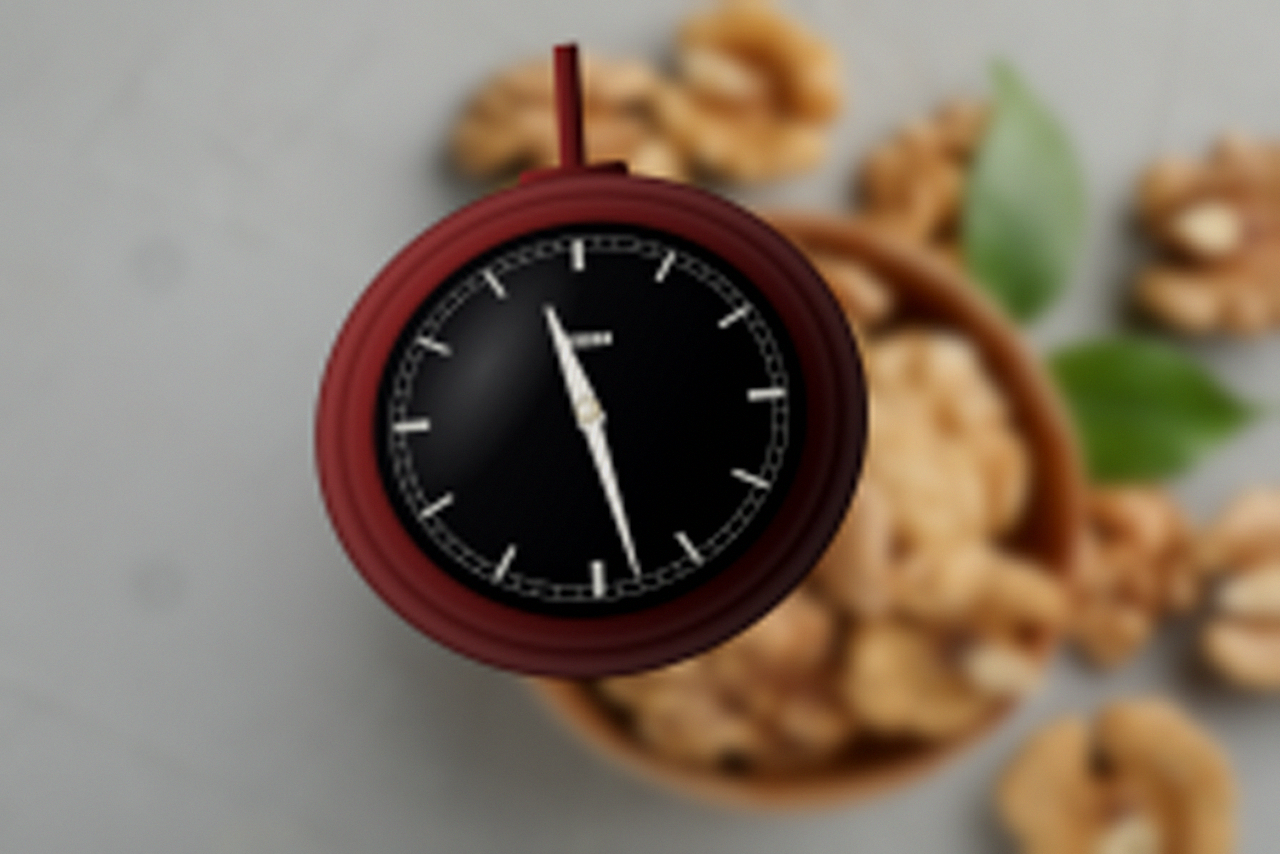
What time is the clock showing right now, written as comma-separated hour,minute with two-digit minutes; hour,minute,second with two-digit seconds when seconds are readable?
11,28
